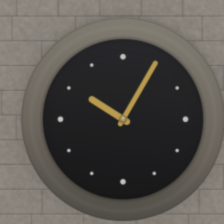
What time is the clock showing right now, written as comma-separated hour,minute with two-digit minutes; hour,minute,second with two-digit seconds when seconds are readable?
10,05
